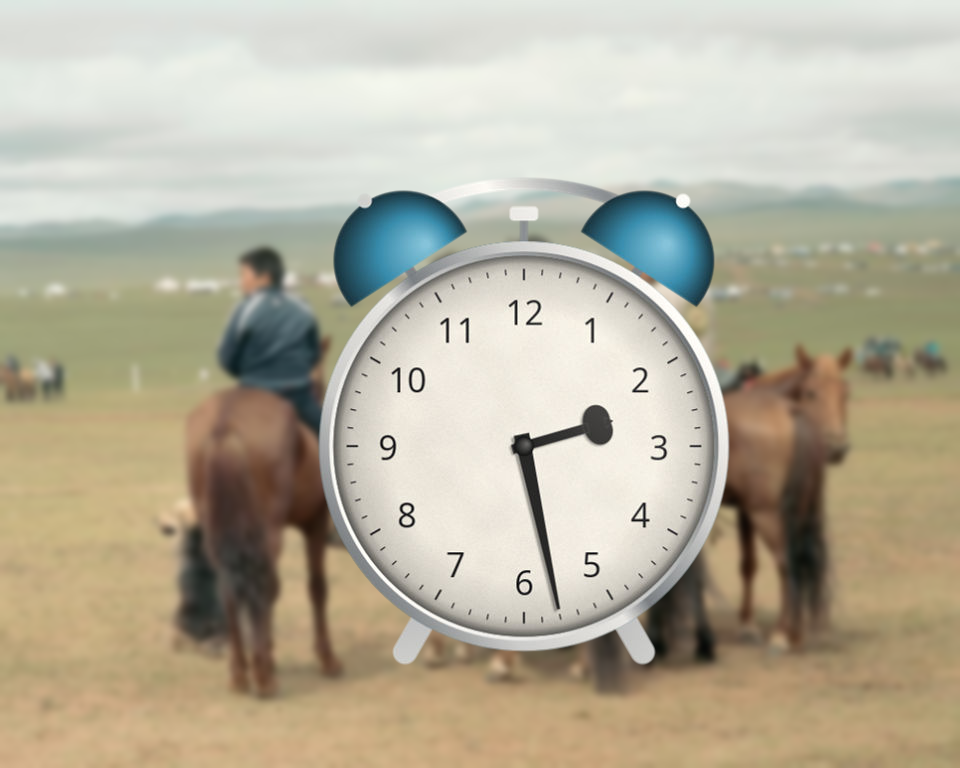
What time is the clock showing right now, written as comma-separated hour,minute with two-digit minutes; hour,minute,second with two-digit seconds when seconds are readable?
2,28
